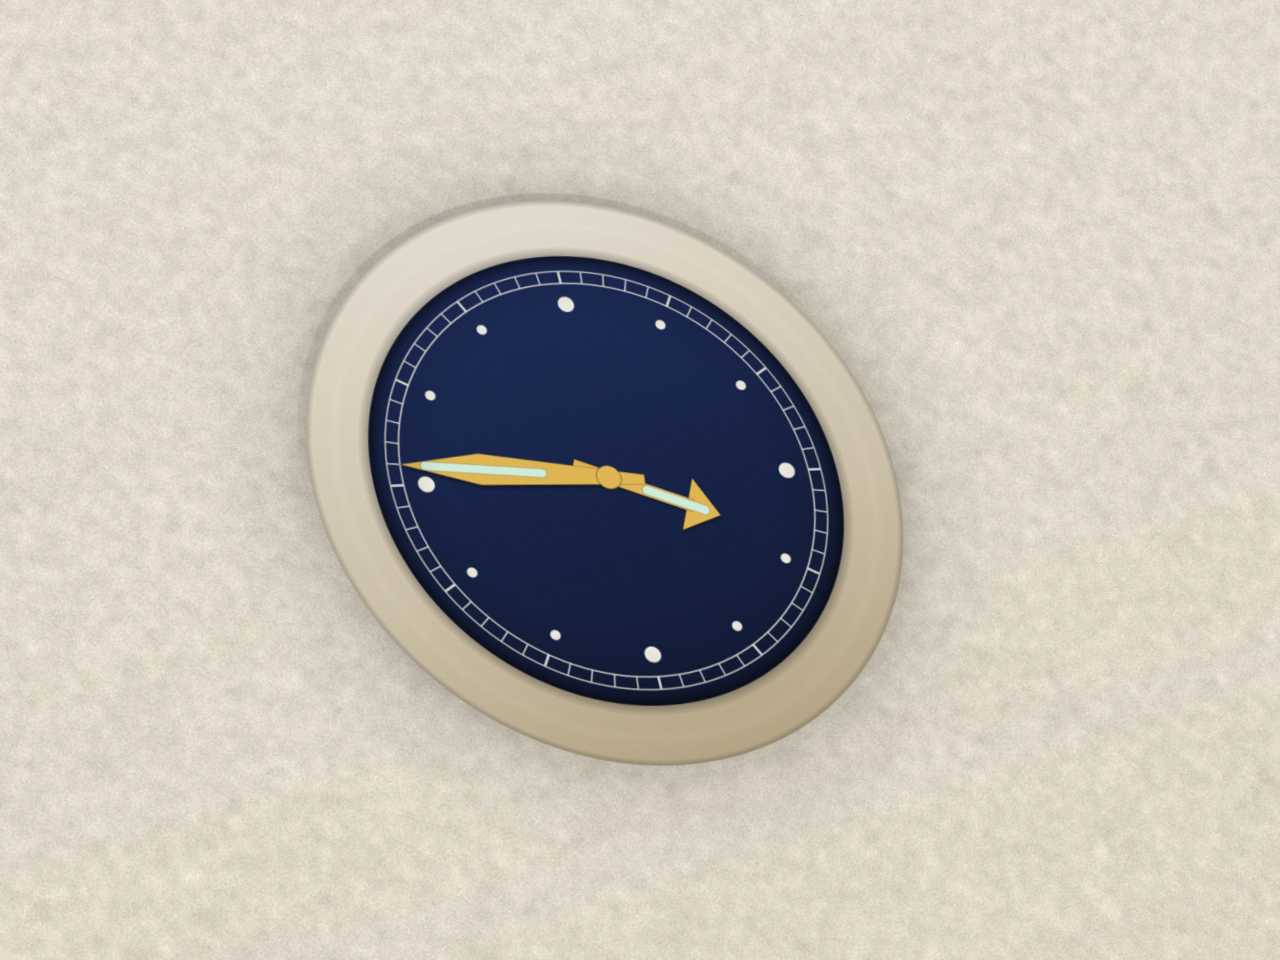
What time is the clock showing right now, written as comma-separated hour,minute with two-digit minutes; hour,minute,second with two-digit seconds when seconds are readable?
3,46
